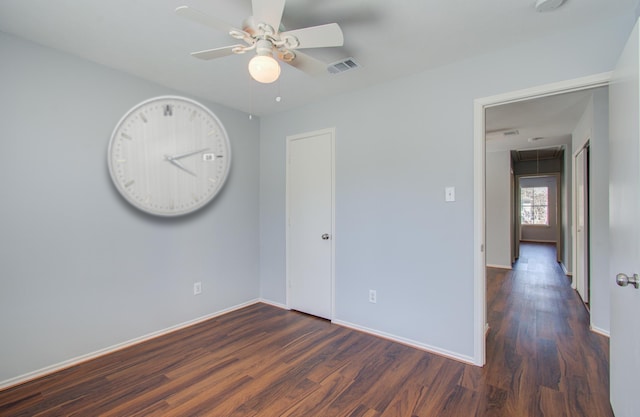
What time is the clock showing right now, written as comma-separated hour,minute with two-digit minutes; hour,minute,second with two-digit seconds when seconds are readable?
4,13
